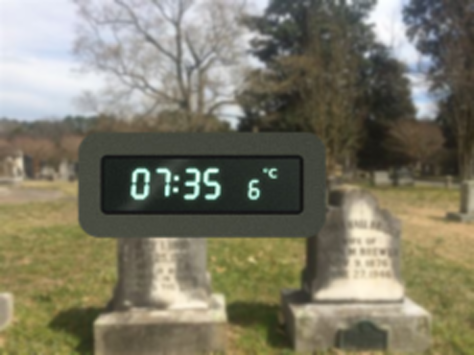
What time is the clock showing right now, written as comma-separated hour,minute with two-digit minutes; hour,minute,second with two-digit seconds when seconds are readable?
7,35
